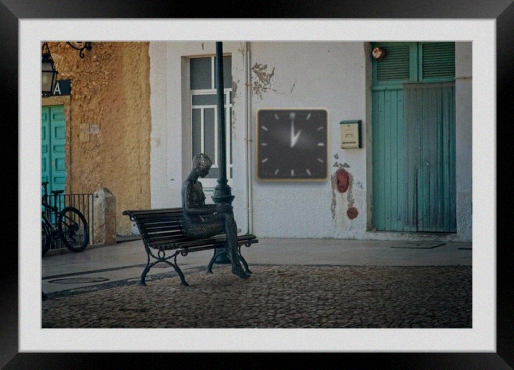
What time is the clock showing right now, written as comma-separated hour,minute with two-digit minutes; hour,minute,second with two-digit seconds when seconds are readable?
1,00
